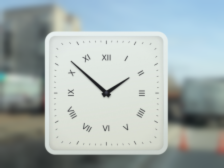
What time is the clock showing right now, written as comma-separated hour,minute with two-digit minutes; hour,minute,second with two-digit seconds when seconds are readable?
1,52
